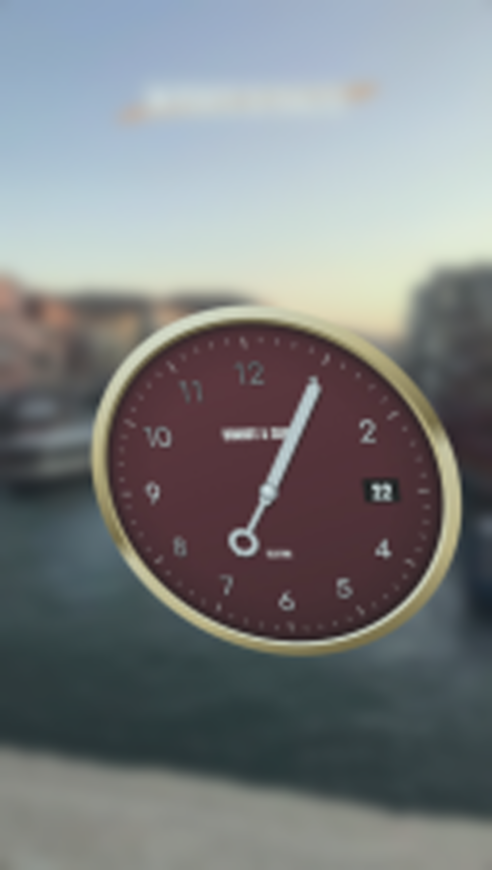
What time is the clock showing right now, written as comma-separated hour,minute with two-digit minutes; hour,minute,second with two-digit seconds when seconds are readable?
7,05
